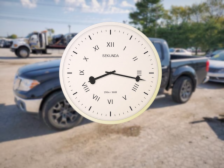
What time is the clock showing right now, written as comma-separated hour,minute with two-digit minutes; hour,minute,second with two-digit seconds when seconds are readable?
8,17
